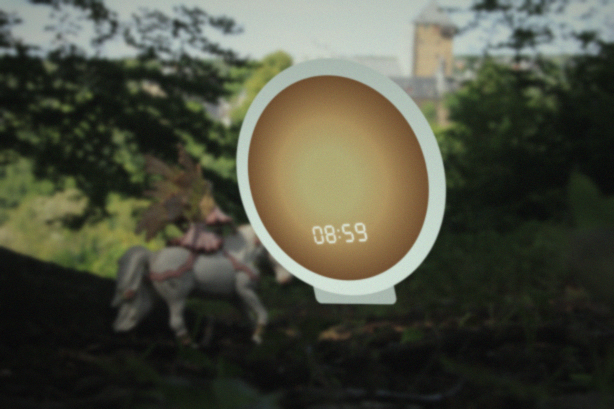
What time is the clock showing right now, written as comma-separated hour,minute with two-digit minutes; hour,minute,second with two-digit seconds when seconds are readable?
8,59
